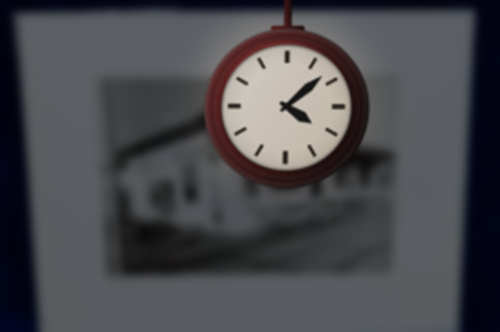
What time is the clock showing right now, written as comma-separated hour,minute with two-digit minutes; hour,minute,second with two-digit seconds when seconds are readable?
4,08
